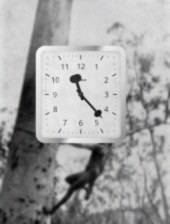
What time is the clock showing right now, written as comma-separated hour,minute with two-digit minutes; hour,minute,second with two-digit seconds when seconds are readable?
11,23
